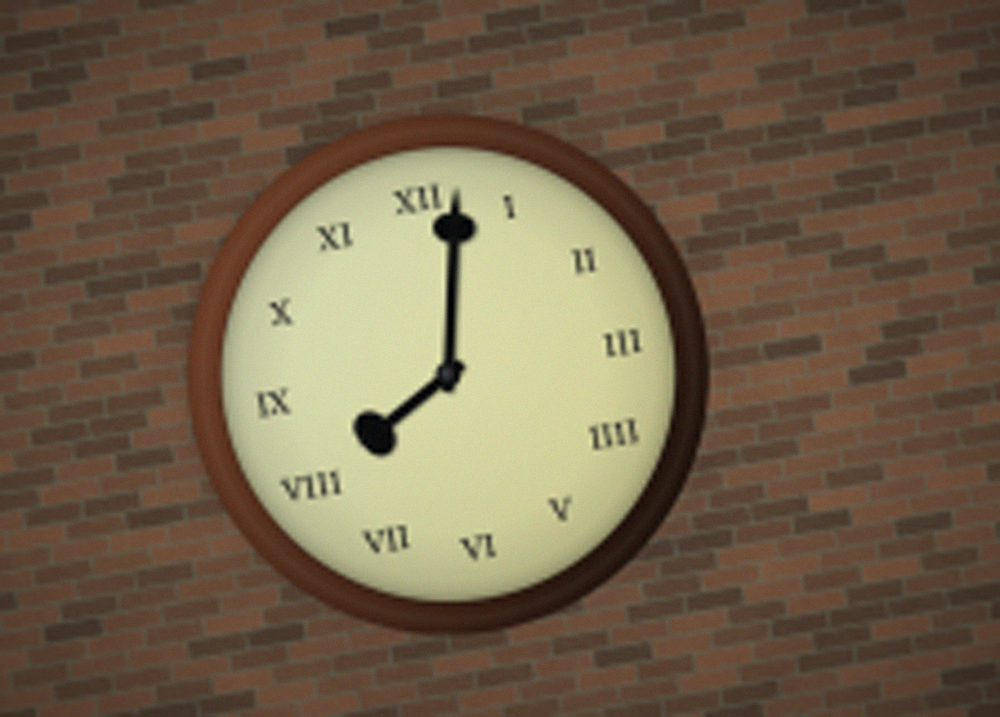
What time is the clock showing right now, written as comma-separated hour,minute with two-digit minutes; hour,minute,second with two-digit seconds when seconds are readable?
8,02
